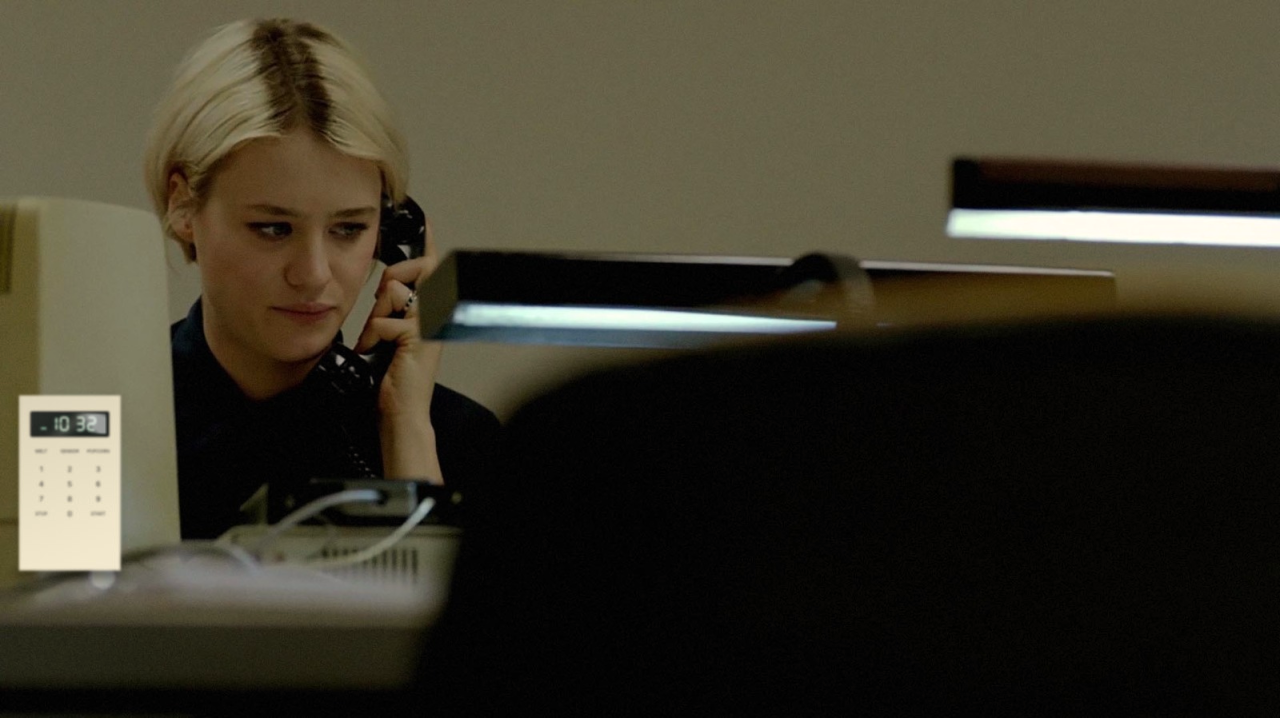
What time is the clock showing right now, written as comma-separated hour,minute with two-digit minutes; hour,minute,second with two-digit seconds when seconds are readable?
10,32
